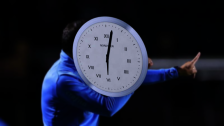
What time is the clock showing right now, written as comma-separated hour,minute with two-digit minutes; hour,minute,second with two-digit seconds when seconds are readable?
6,02
